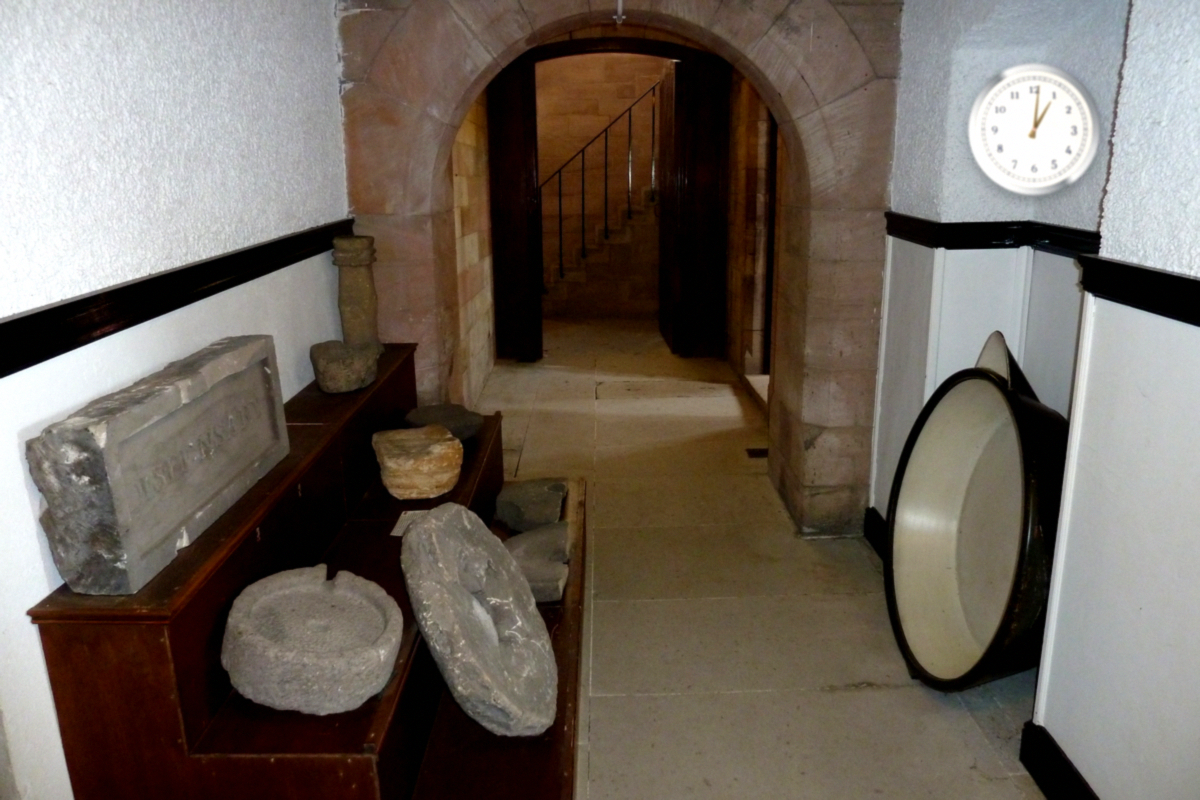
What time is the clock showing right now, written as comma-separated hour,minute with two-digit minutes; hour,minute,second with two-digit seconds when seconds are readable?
1,01
